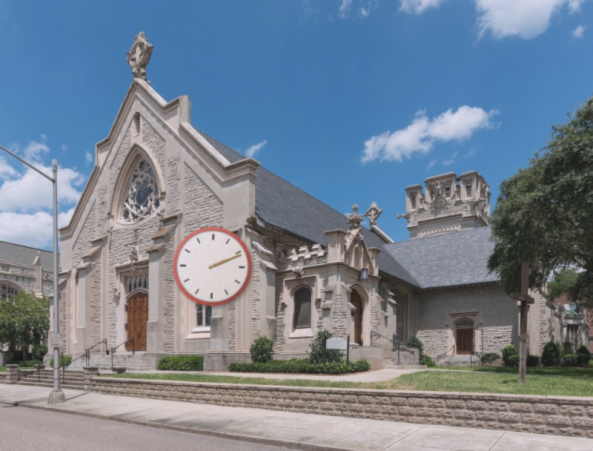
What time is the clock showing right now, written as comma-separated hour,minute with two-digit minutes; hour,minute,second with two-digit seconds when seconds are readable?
2,11
